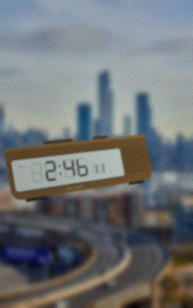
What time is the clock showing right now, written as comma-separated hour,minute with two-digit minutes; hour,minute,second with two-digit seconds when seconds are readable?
2,46
